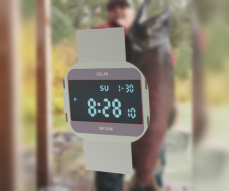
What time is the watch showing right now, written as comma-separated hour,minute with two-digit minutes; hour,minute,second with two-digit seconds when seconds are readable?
8,28,10
